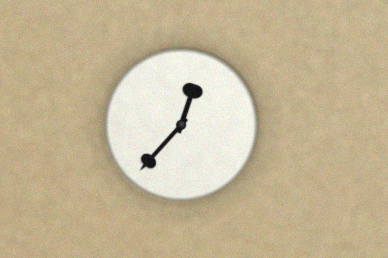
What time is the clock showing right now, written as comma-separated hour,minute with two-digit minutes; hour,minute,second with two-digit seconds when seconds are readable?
12,37
